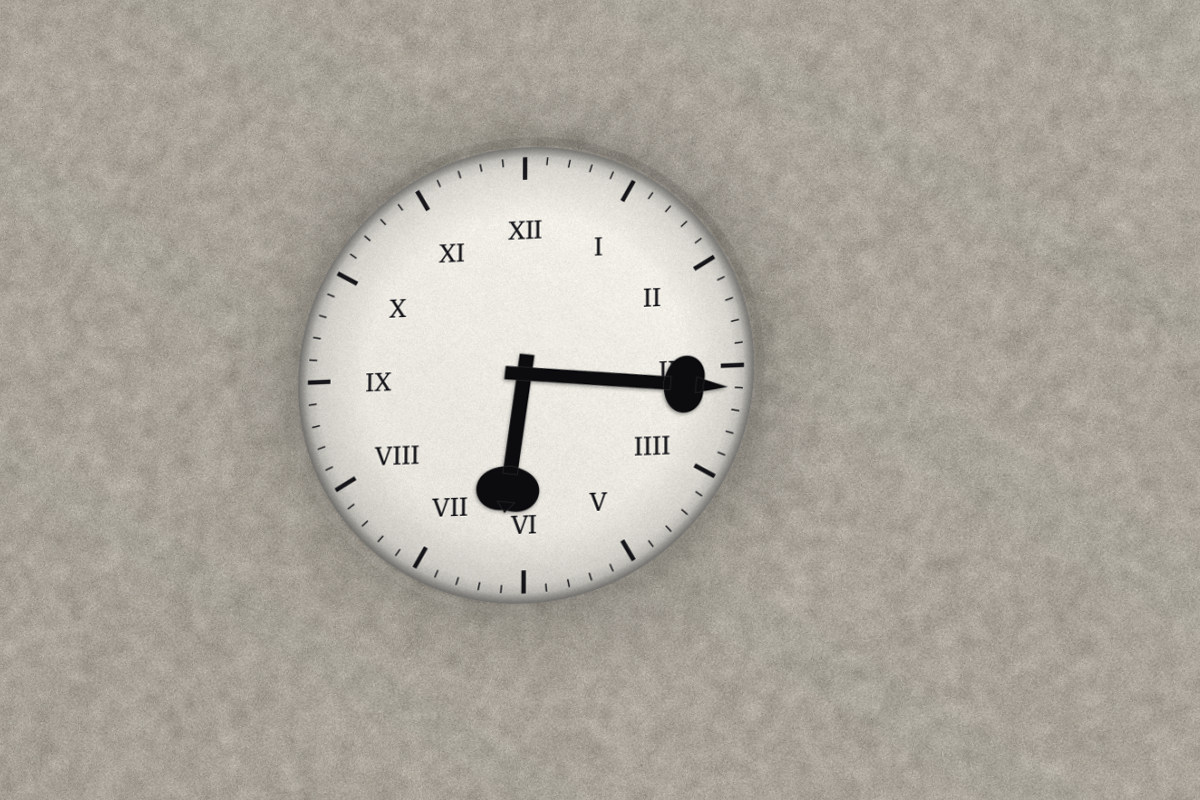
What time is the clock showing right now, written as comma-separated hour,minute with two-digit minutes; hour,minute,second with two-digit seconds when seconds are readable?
6,16
